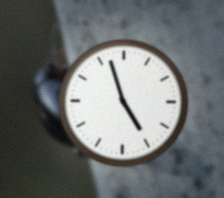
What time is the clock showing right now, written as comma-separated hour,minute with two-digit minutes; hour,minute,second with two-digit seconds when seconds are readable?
4,57
